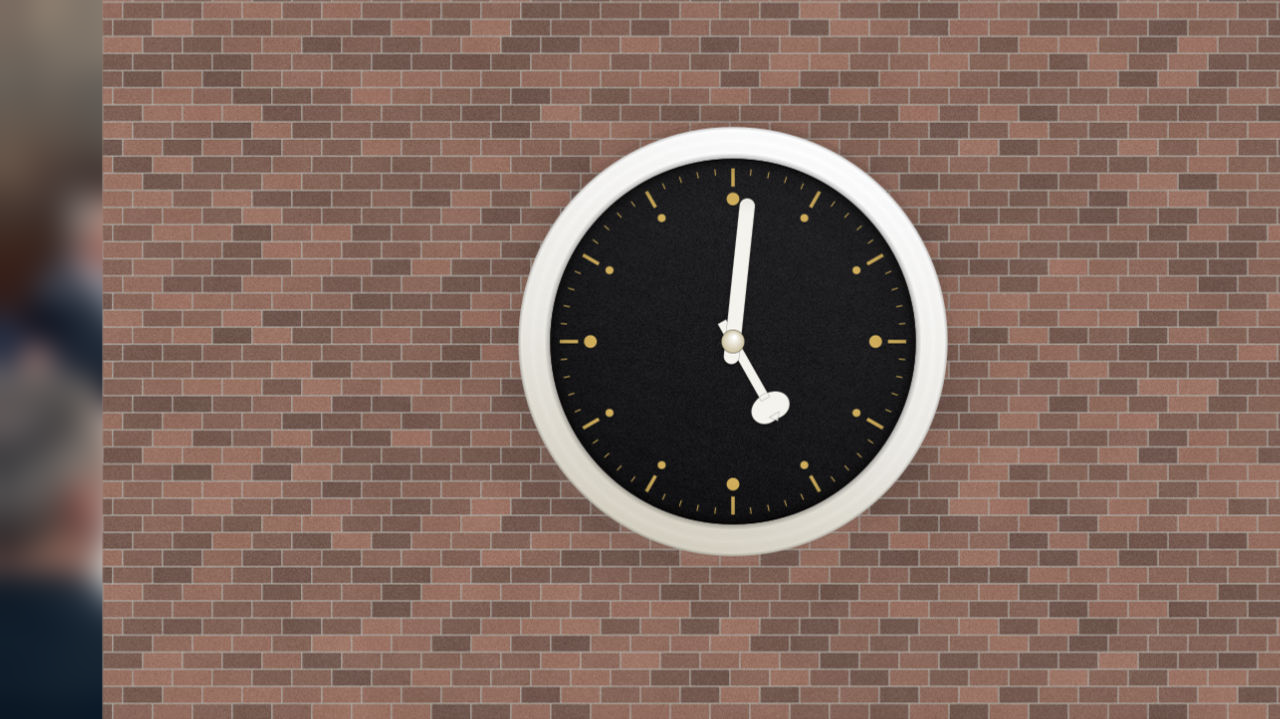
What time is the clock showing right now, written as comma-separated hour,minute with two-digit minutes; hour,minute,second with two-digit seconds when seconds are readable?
5,01
